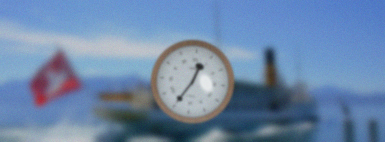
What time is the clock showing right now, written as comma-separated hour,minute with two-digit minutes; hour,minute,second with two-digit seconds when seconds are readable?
12,35
